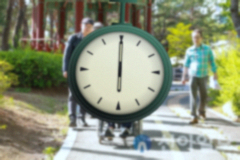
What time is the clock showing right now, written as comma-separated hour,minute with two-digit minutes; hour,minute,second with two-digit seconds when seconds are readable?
6,00
